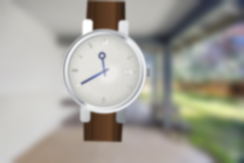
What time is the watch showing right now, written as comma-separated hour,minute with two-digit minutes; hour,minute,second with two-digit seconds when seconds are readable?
11,40
